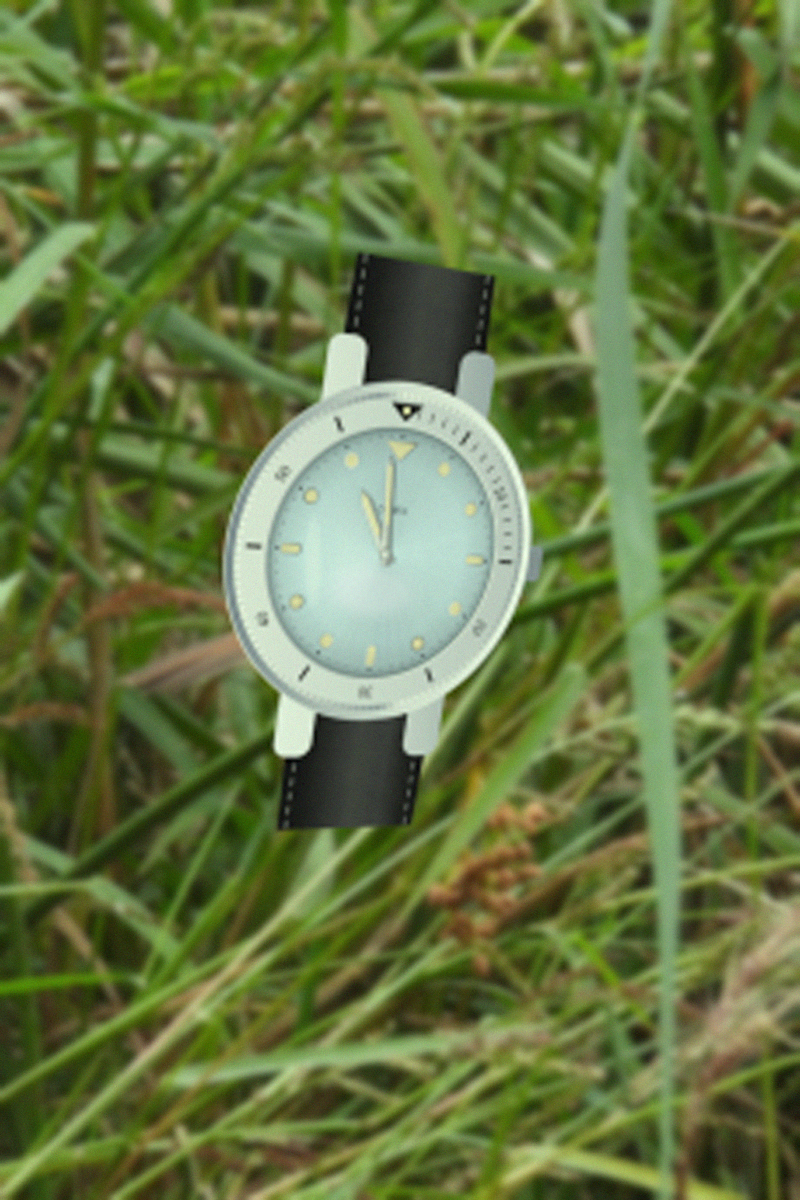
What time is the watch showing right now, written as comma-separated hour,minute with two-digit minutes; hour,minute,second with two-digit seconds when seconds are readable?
10,59
